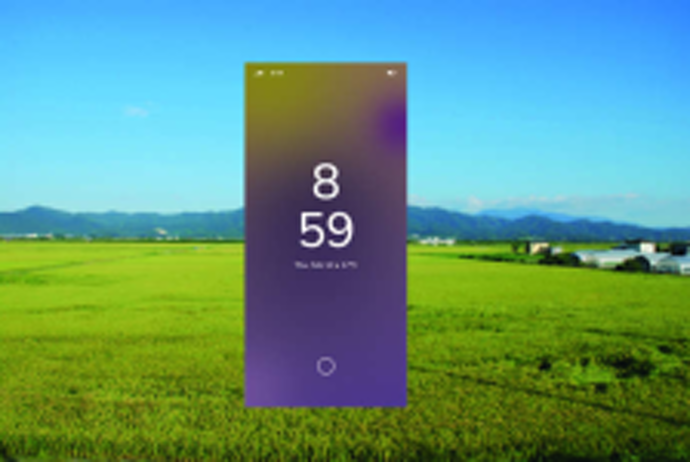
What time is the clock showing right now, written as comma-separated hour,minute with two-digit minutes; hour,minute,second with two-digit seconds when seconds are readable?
8,59
